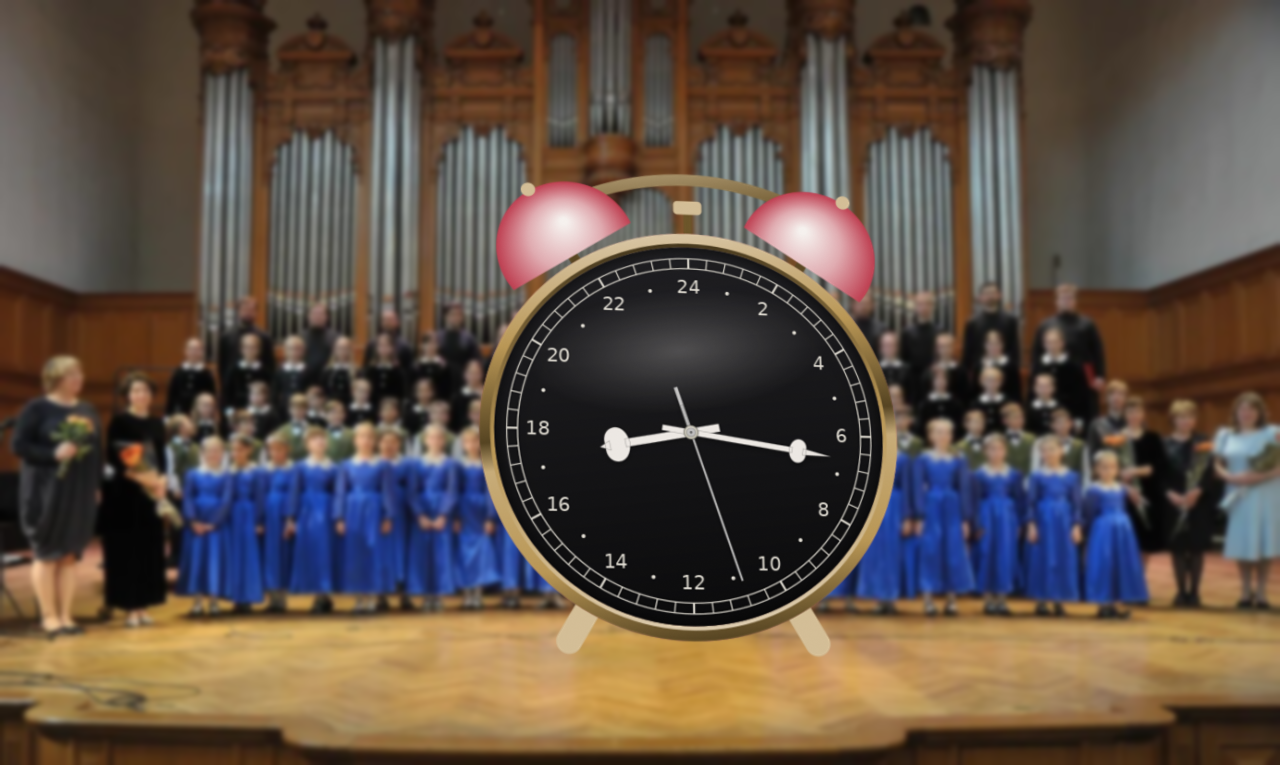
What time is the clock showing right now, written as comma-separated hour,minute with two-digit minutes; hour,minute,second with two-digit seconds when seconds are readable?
17,16,27
